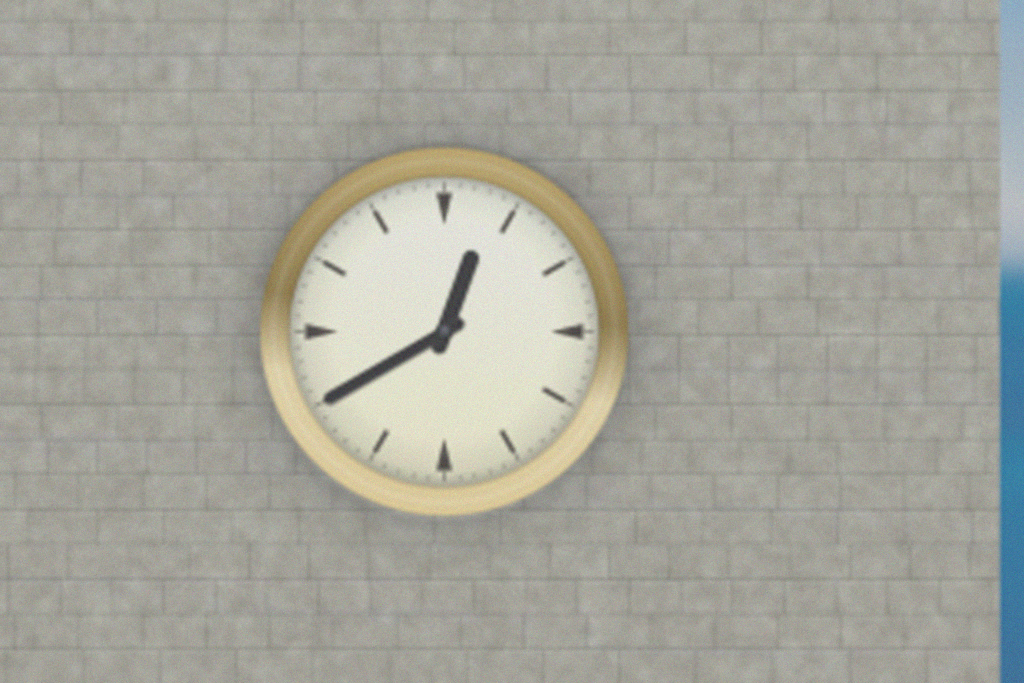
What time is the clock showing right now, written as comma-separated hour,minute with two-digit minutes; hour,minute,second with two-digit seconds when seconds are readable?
12,40
